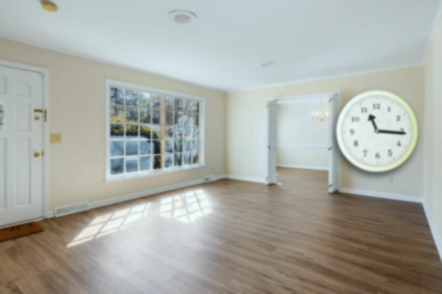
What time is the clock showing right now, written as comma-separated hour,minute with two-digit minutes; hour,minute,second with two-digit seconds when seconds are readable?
11,16
